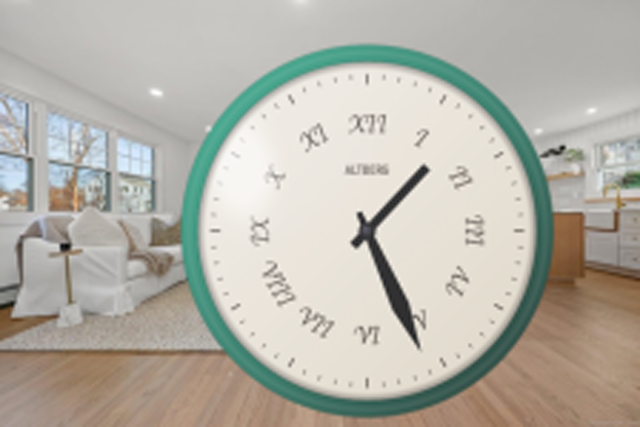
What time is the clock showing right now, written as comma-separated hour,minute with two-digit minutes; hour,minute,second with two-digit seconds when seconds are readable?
1,26
